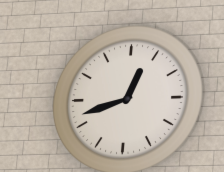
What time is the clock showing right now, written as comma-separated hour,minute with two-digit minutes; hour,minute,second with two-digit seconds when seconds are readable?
12,42
